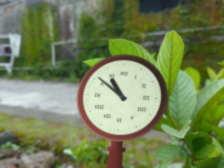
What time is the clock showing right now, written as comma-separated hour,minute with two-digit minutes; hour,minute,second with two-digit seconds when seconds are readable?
10,51
